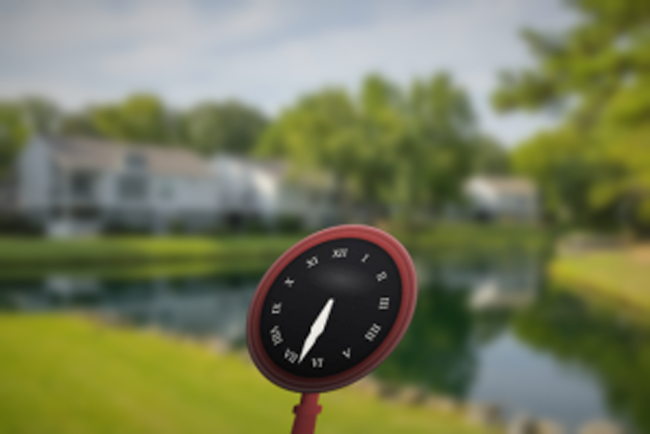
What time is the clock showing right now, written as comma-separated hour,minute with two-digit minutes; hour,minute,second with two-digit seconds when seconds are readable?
6,33
